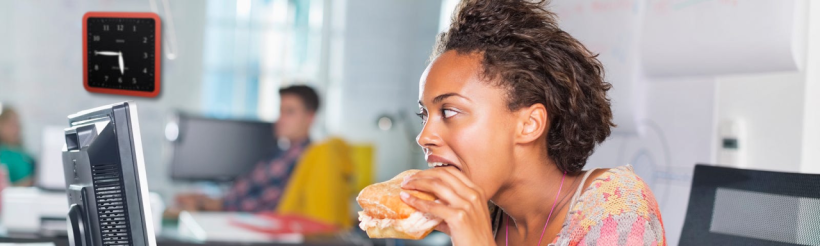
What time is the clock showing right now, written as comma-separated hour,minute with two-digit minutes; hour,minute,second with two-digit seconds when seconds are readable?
5,45
